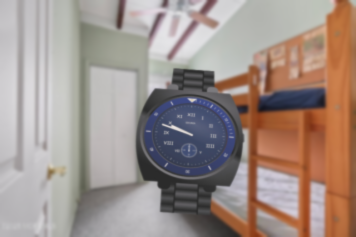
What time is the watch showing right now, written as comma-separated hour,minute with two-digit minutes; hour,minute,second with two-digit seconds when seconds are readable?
9,48
